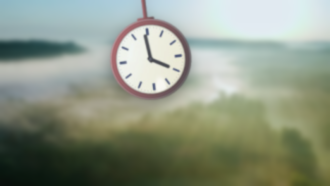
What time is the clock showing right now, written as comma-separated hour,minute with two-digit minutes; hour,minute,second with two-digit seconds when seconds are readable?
3,59
